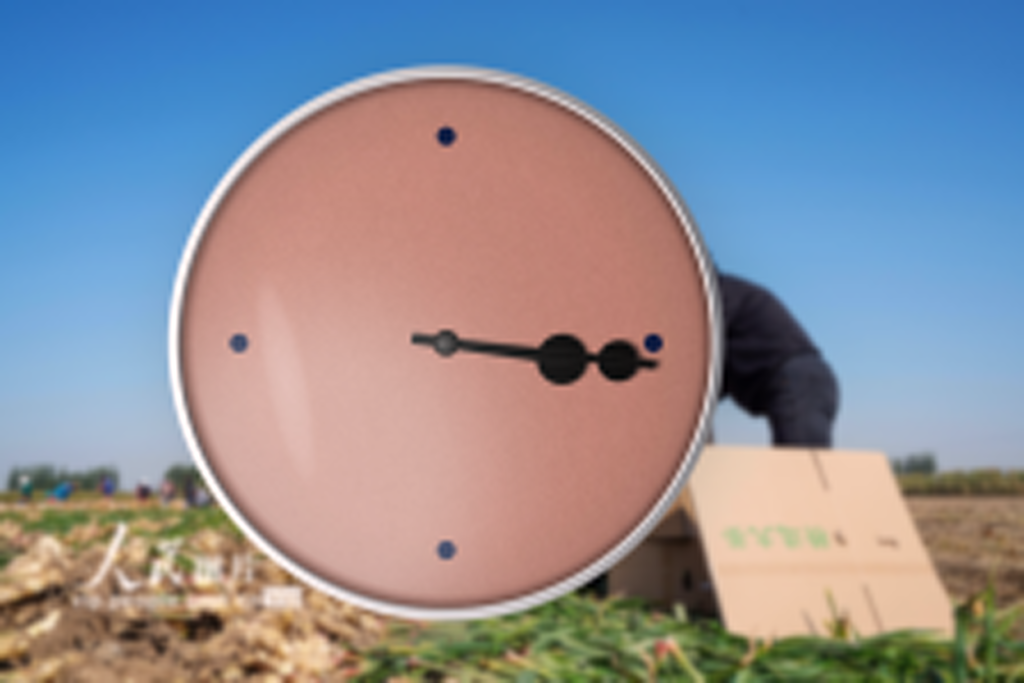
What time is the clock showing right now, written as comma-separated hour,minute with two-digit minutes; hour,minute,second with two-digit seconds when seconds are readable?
3,16
